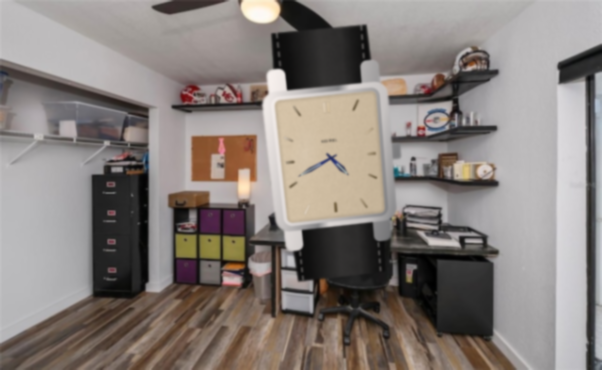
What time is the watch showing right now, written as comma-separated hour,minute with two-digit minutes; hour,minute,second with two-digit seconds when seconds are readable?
4,41
